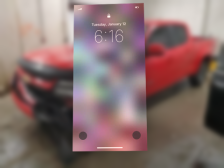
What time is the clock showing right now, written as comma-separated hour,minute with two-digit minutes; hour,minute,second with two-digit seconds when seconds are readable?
6,16
